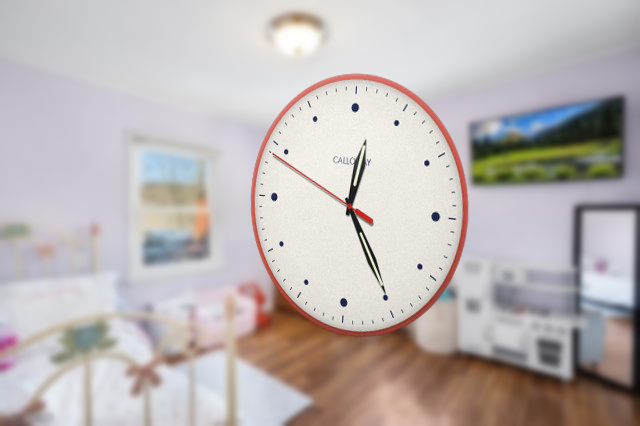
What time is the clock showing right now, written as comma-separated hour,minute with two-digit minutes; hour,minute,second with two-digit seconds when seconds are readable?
12,24,49
